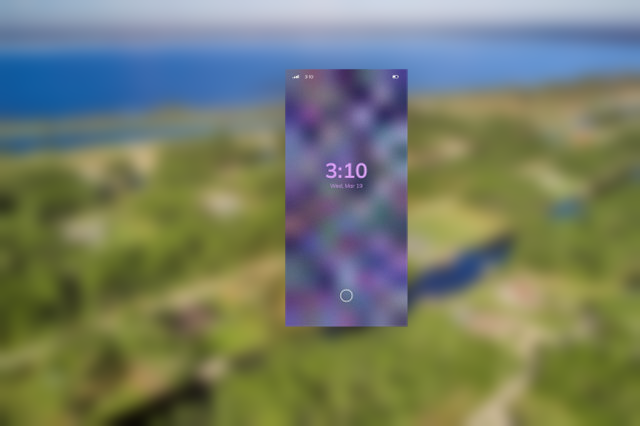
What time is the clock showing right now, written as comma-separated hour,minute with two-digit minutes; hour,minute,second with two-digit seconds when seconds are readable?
3,10
